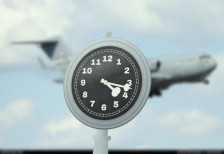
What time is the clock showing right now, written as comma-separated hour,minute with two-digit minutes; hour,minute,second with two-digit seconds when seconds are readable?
4,17
